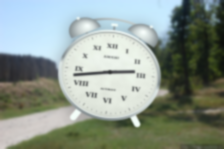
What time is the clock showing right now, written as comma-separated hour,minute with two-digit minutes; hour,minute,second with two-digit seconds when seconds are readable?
2,43
